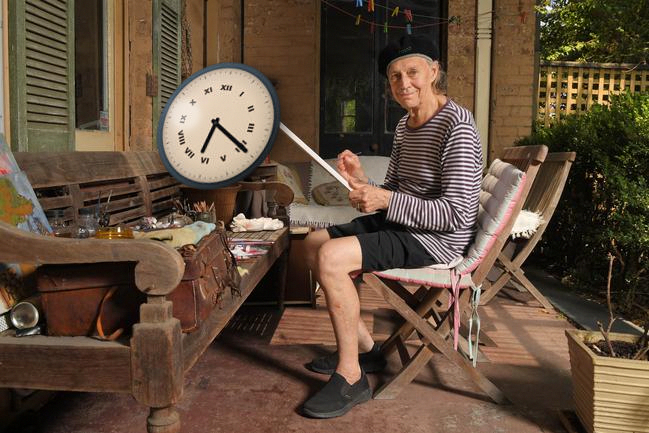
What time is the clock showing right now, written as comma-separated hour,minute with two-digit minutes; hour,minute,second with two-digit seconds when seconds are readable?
6,20
